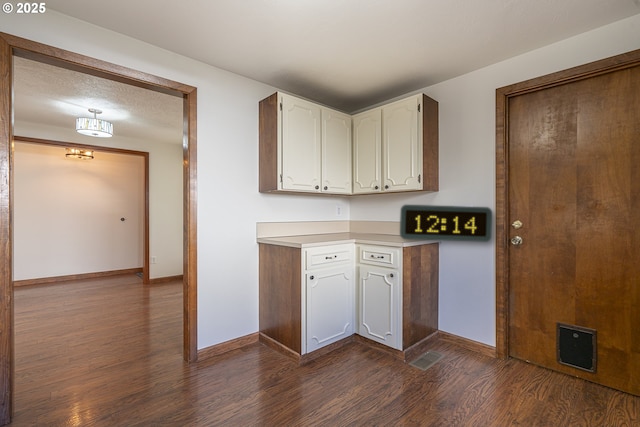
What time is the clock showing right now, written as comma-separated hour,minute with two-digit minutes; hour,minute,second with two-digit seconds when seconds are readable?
12,14
